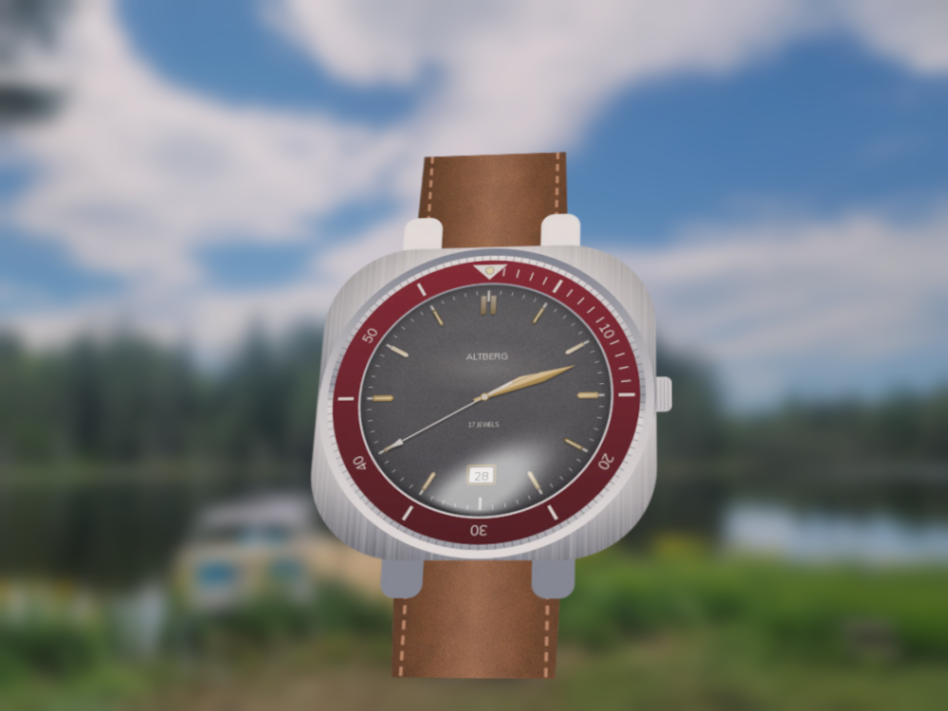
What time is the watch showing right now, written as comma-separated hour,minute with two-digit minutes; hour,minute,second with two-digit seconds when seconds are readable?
2,11,40
